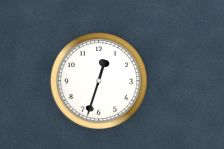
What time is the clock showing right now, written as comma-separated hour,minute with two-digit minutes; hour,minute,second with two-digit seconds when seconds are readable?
12,33
